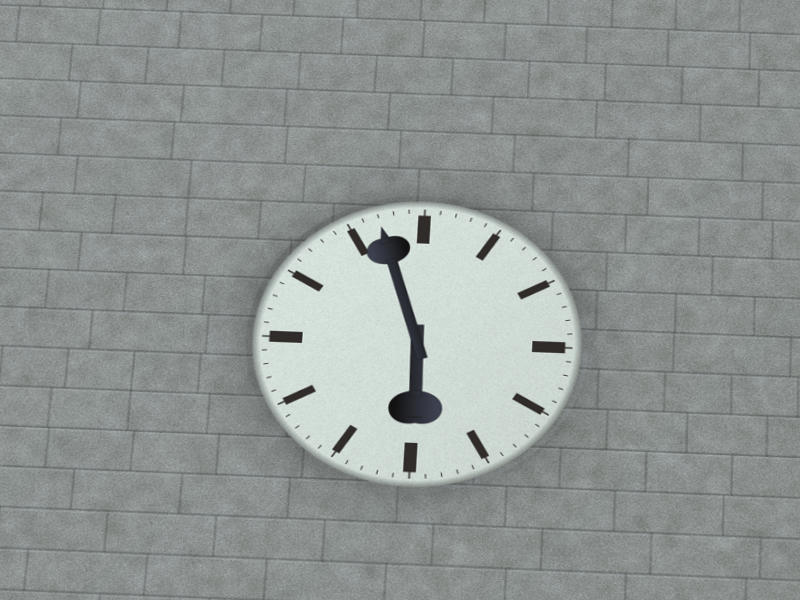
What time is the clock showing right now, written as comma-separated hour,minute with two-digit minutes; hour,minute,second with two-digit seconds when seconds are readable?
5,57
